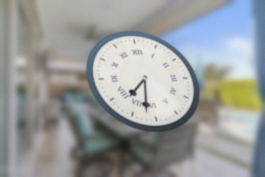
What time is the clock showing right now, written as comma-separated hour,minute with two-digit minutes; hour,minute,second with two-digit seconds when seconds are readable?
7,32
